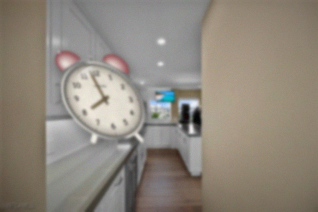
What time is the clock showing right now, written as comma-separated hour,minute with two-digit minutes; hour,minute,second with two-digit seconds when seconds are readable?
7,58
